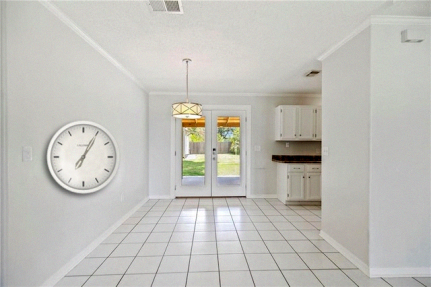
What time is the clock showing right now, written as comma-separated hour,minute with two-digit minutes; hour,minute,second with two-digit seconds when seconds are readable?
7,05
